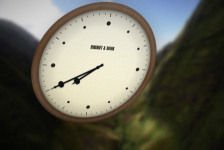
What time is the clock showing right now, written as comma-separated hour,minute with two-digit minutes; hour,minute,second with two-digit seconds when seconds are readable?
7,40
